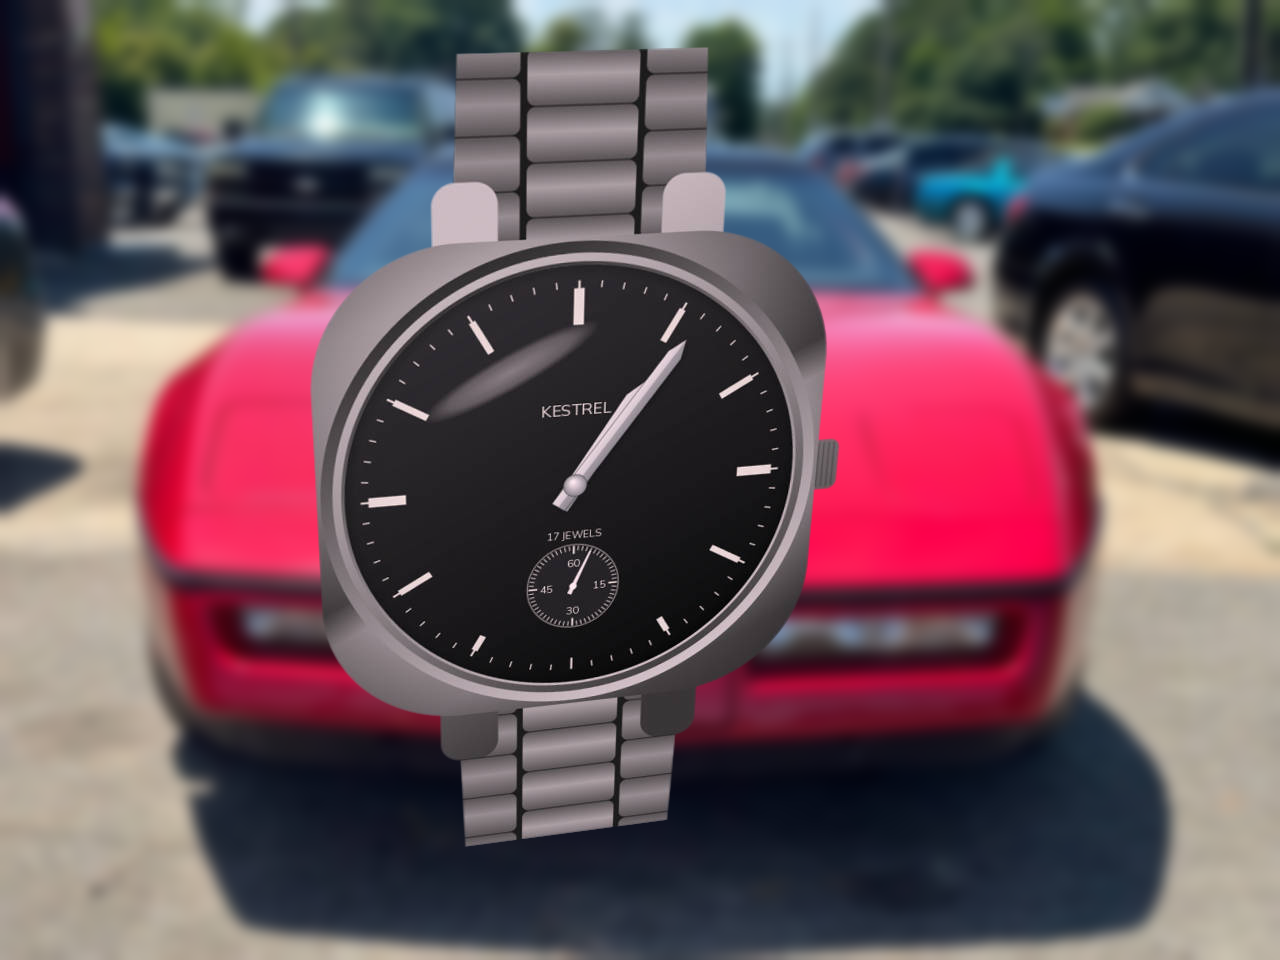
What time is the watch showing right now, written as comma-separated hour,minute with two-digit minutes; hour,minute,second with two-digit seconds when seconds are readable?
1,06,04
